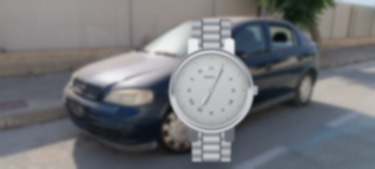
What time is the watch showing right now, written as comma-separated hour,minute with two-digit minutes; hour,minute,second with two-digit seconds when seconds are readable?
7,04
